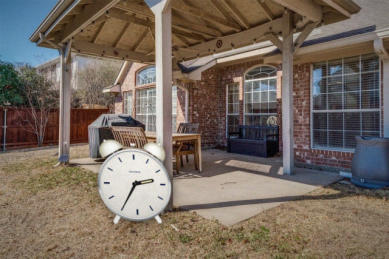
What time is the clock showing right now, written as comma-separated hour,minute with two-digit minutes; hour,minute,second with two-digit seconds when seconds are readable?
2,35
